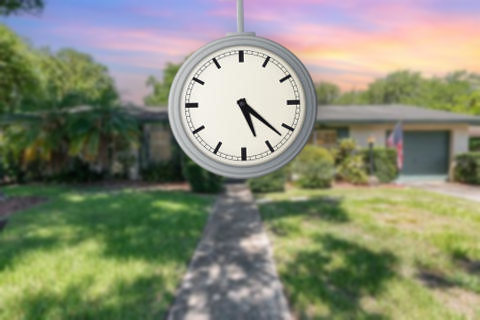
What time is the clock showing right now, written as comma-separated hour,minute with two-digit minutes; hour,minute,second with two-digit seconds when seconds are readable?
5,22
